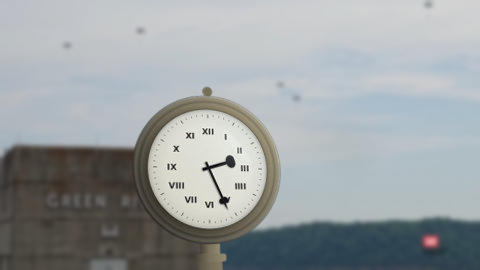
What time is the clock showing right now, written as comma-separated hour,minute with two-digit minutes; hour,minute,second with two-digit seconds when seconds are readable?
2,26
